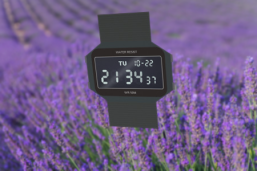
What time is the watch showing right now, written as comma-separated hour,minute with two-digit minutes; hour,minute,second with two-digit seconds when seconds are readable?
21,34,37
